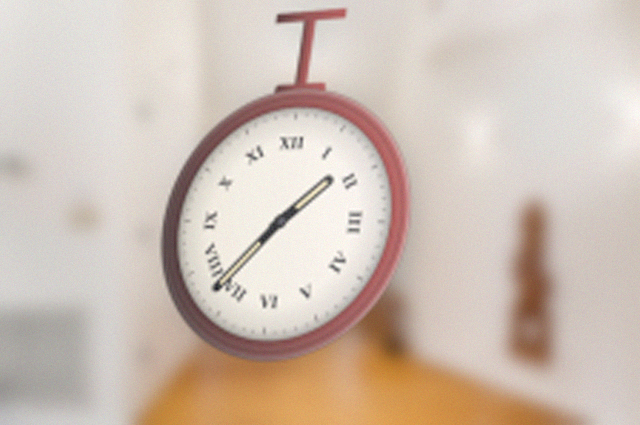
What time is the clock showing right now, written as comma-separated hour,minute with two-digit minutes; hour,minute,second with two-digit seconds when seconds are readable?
1,37
